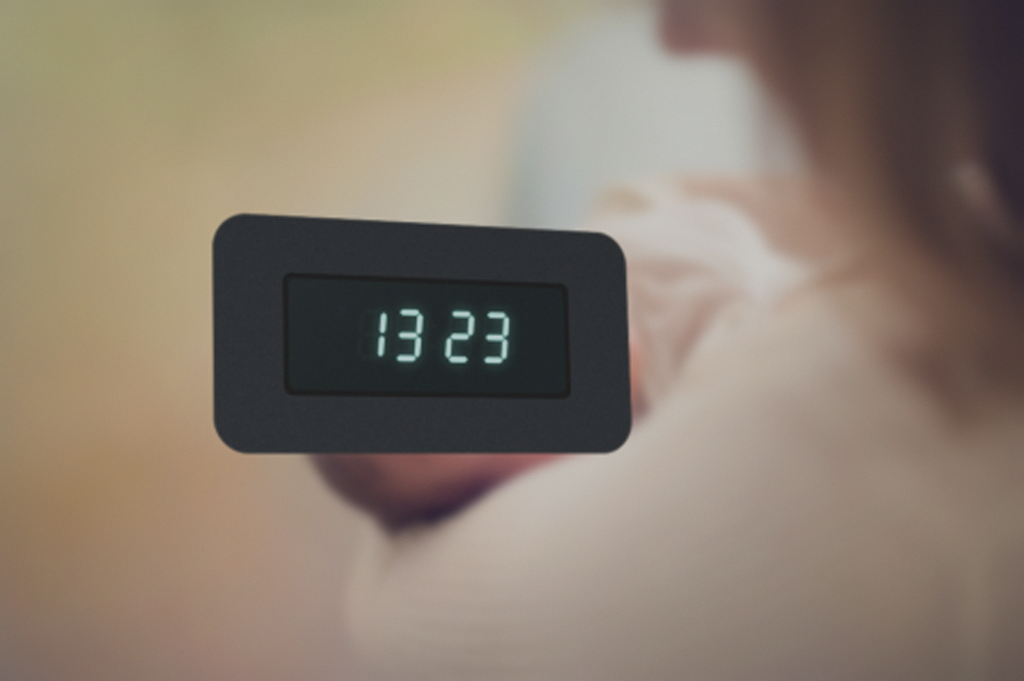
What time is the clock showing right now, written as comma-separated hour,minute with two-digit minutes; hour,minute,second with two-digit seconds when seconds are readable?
13,23
